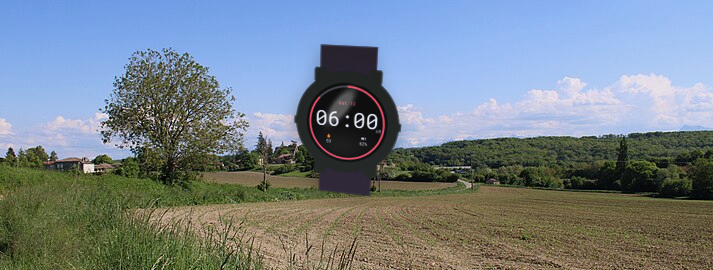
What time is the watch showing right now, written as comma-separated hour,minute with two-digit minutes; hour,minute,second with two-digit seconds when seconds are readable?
6,00
